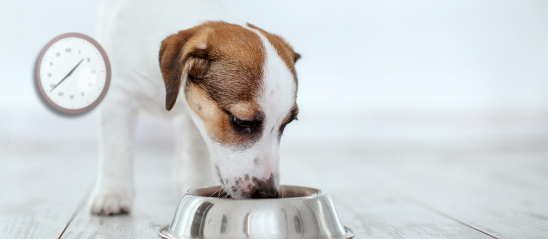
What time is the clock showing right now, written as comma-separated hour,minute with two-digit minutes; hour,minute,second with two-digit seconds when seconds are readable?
1,39
